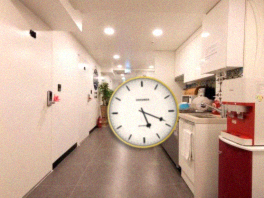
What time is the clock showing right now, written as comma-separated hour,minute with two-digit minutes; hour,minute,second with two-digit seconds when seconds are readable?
5,19
